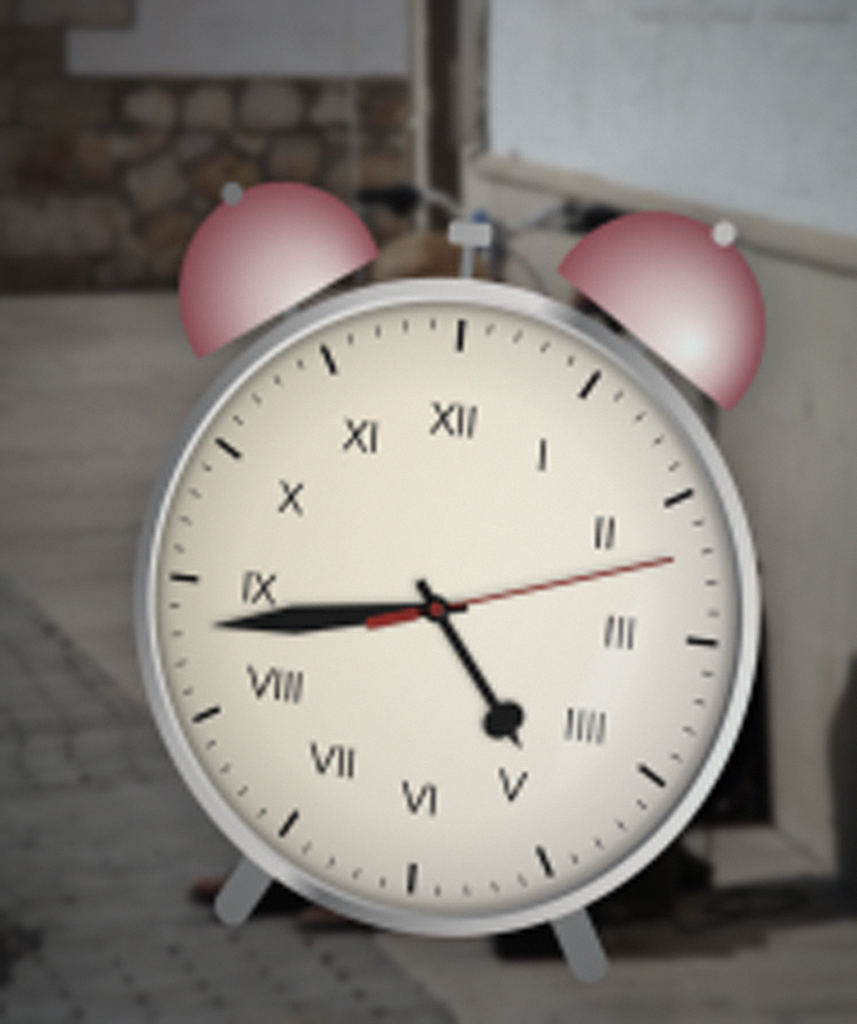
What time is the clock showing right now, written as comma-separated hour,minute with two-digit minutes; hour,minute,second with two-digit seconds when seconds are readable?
4,43,12
